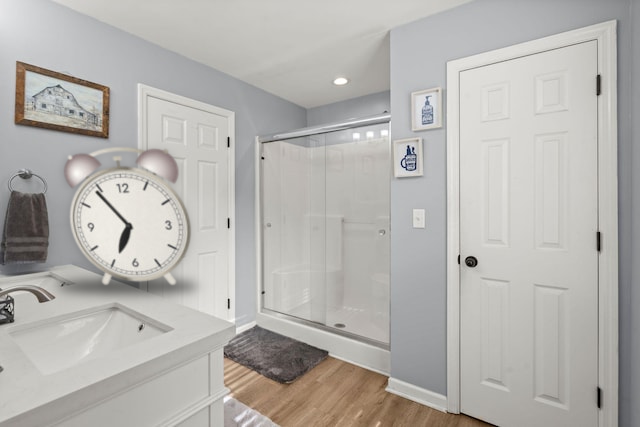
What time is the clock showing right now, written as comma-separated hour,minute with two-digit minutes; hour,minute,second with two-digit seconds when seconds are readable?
6,54
